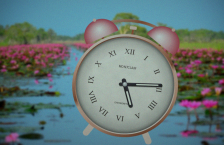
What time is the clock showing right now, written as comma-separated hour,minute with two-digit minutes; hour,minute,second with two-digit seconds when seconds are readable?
5,14
